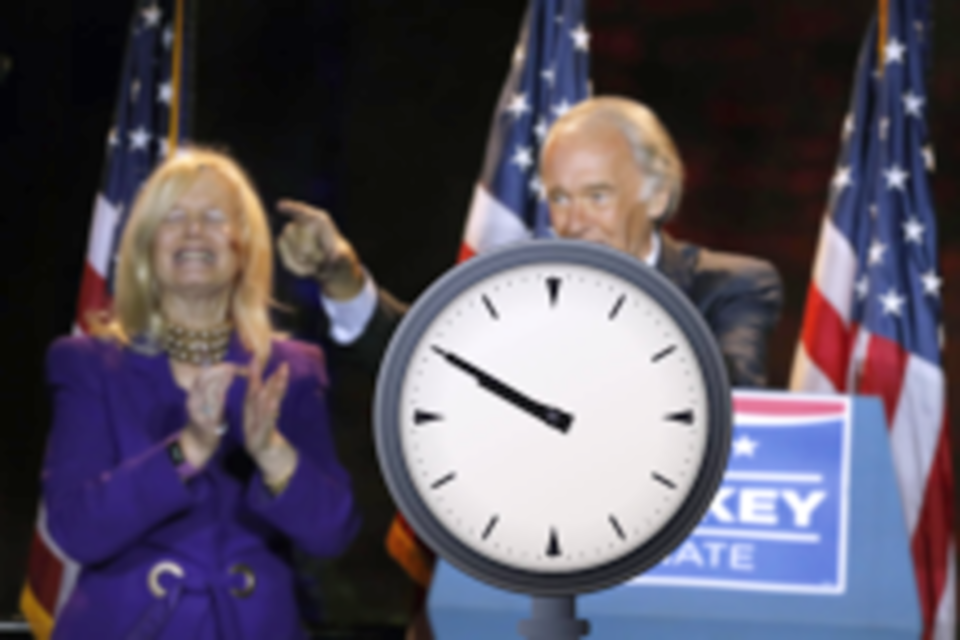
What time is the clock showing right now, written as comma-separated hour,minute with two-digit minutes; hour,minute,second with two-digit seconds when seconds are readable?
9,50
